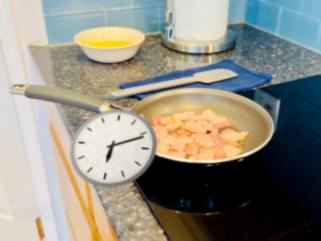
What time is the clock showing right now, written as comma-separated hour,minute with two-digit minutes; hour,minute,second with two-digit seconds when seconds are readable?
6,11
